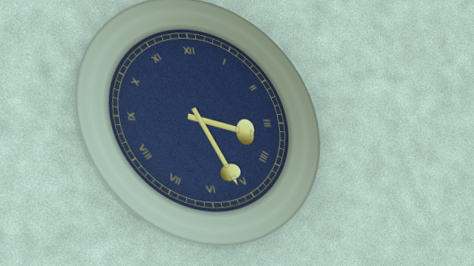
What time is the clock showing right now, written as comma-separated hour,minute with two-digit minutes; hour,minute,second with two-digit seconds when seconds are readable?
3,26
